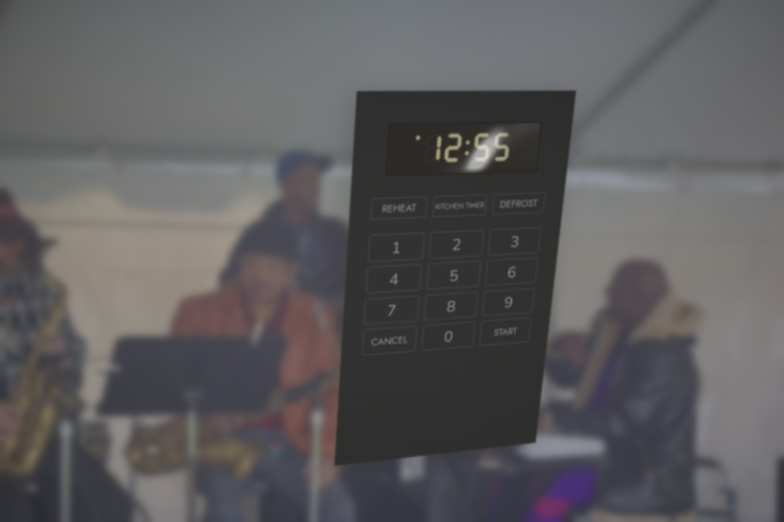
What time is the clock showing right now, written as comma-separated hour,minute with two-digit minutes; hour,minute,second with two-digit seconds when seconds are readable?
12,55
